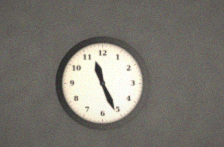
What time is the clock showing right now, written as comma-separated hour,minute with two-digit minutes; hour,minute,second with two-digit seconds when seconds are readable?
11,26
